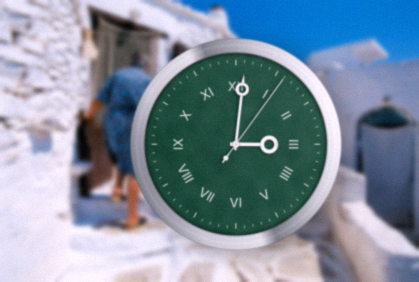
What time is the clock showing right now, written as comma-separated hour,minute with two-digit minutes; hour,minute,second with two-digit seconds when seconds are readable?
3,01,06
